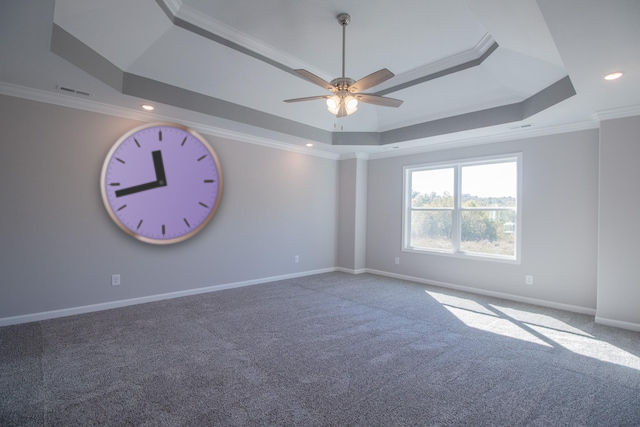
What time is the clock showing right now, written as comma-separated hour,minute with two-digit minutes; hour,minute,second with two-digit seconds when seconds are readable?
11,43
